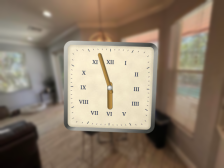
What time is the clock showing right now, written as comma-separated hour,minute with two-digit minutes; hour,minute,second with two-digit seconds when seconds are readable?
5,57
